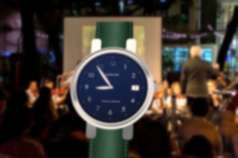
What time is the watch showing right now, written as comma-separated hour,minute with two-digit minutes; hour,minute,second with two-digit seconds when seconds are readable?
8,54
